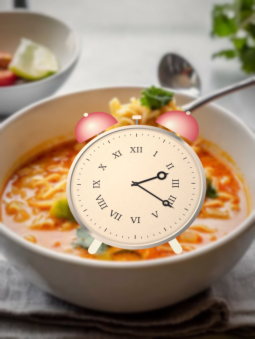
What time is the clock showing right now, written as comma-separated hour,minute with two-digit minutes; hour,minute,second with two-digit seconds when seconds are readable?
2,21
